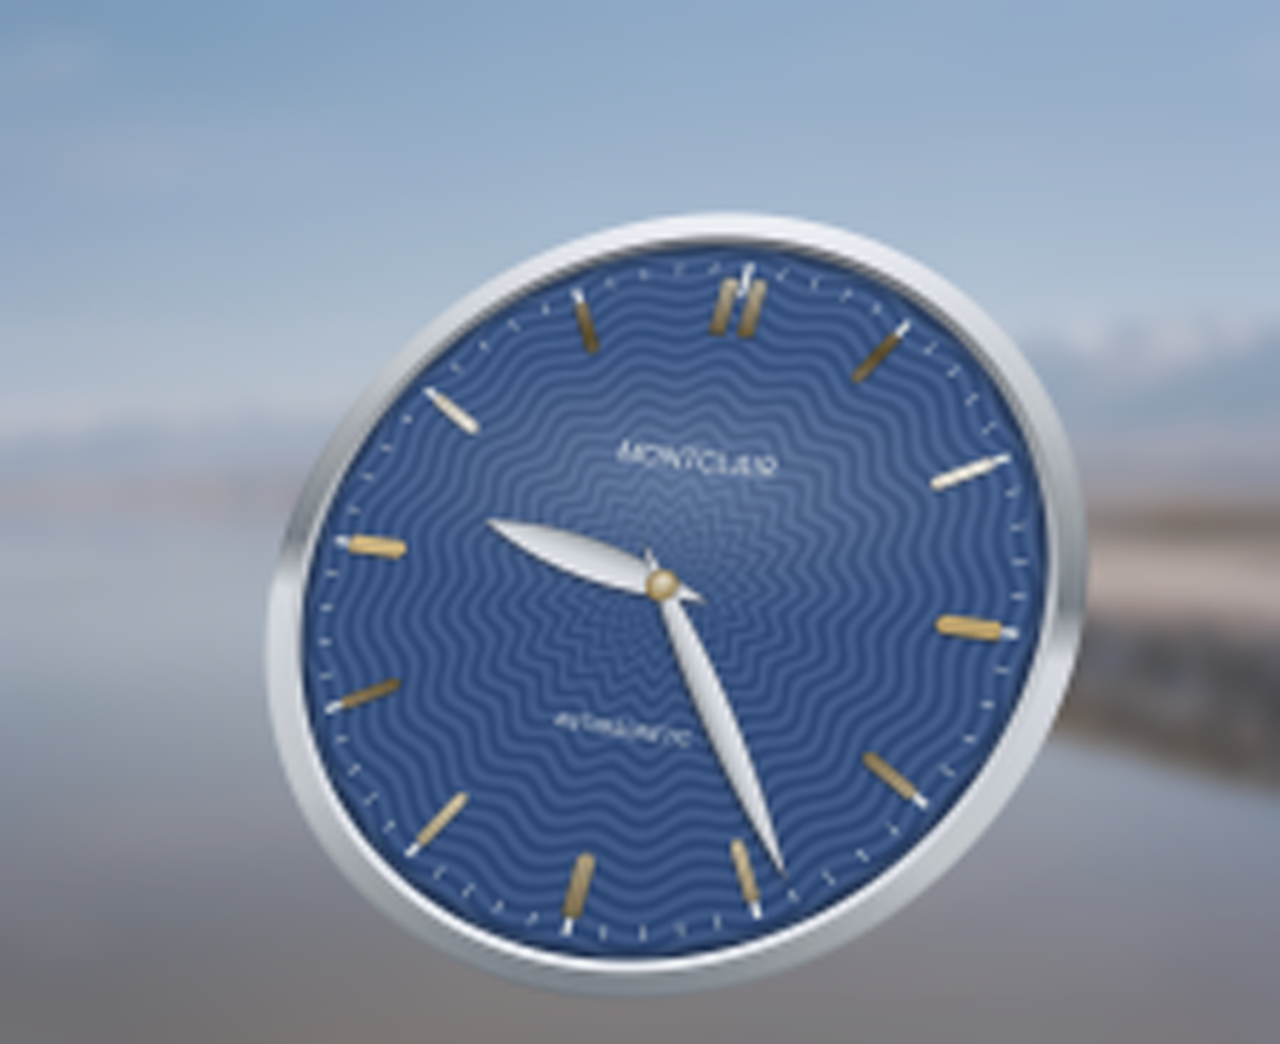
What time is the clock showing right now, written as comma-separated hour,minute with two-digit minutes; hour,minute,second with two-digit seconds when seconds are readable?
9,24
